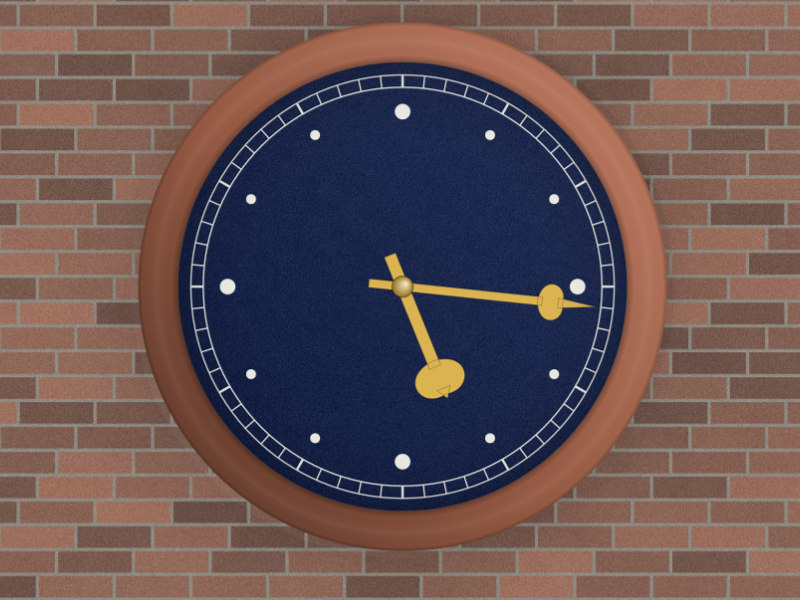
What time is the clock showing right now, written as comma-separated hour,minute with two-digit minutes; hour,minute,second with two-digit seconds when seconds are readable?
5,16
